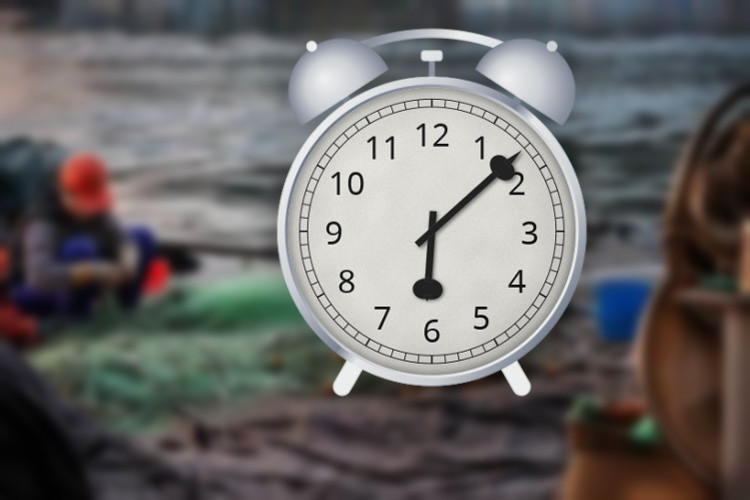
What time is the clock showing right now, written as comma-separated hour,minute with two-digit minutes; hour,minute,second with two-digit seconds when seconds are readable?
6,08
